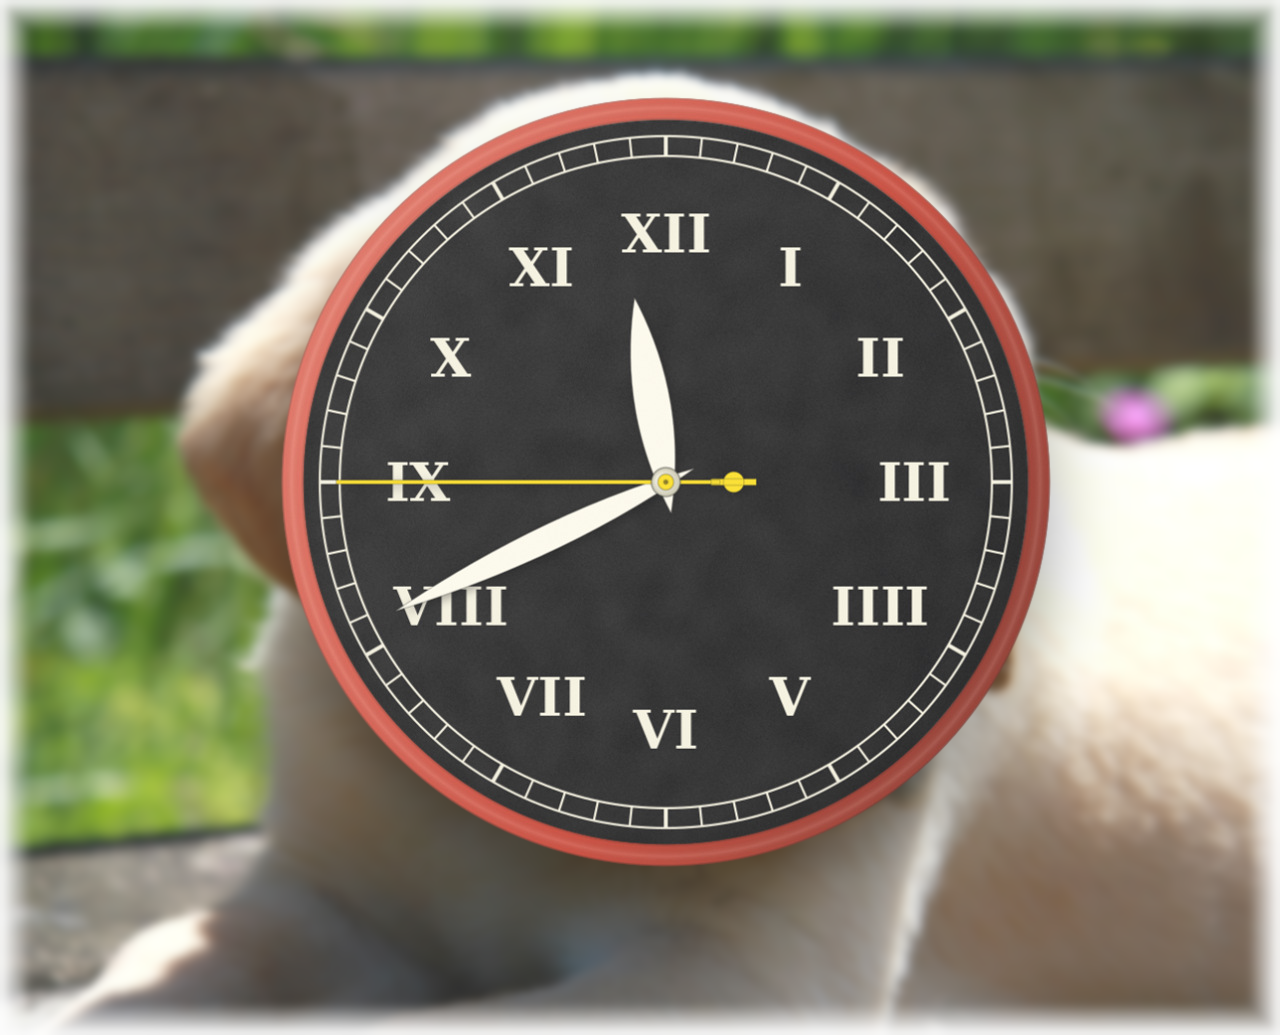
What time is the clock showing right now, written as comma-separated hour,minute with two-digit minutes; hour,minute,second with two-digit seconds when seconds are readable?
11,40,45
